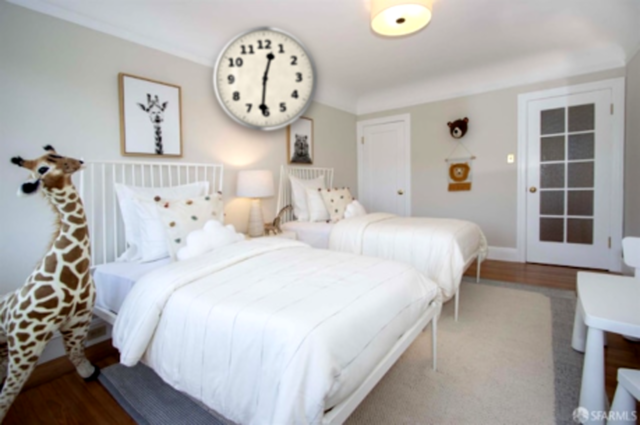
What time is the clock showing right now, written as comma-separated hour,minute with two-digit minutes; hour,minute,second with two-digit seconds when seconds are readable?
12,31
